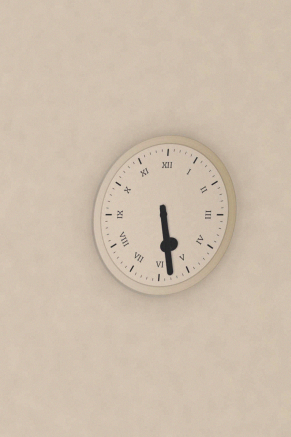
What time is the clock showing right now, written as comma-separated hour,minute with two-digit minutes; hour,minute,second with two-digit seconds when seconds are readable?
5,28
